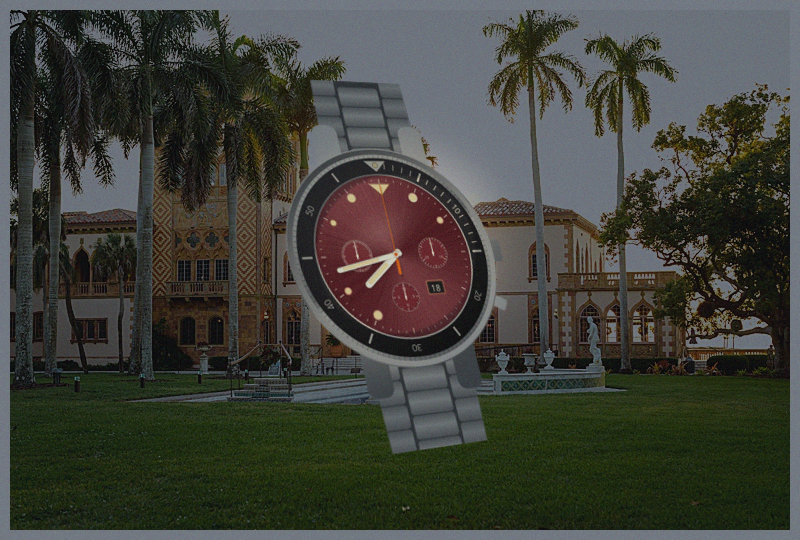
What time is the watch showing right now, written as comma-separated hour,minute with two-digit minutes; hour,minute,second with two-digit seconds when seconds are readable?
7,43
